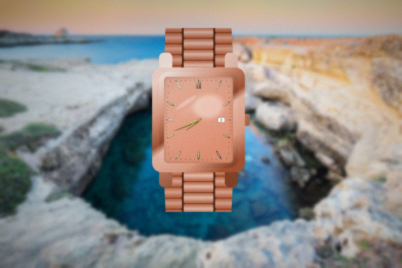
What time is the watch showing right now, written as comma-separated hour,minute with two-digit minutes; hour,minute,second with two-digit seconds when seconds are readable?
7,41
